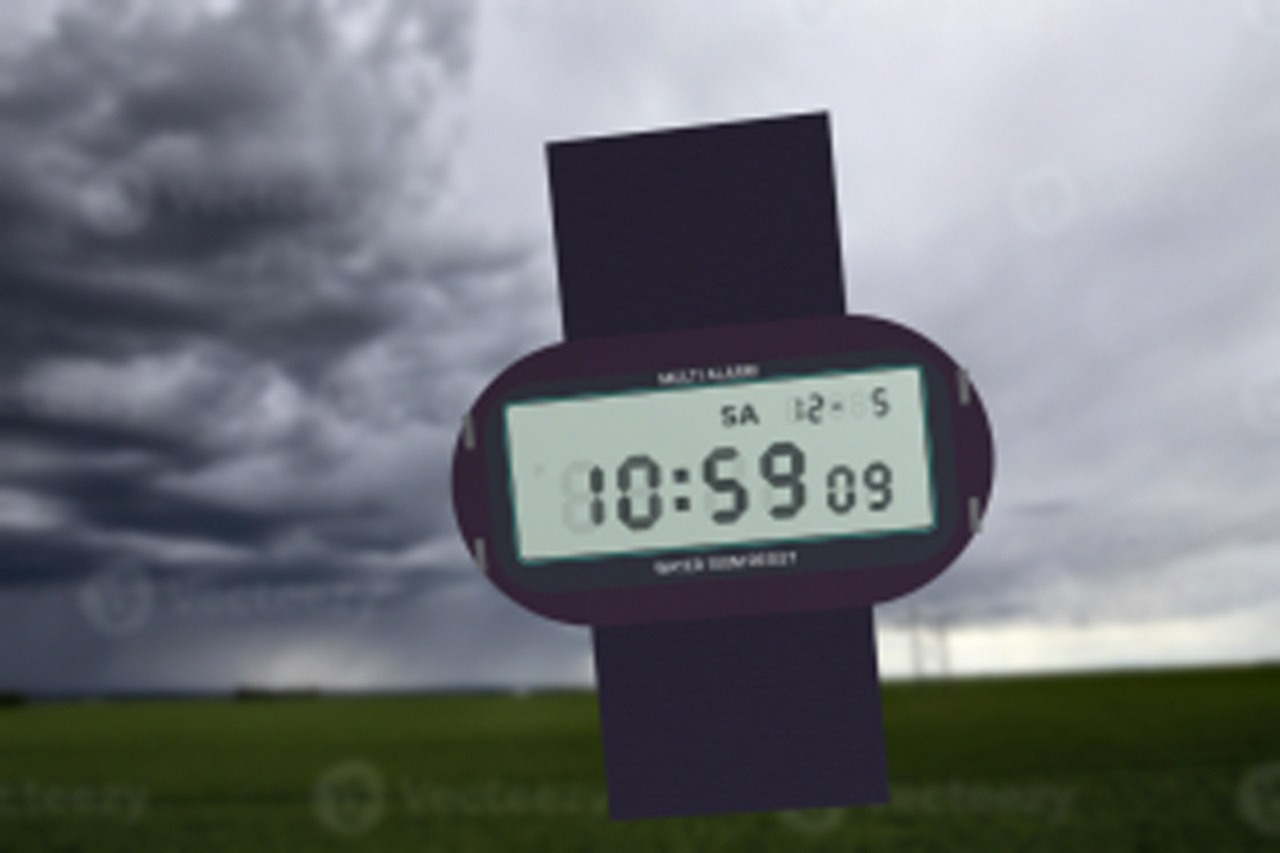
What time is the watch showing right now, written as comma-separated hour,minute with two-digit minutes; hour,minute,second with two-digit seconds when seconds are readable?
10,59,09
